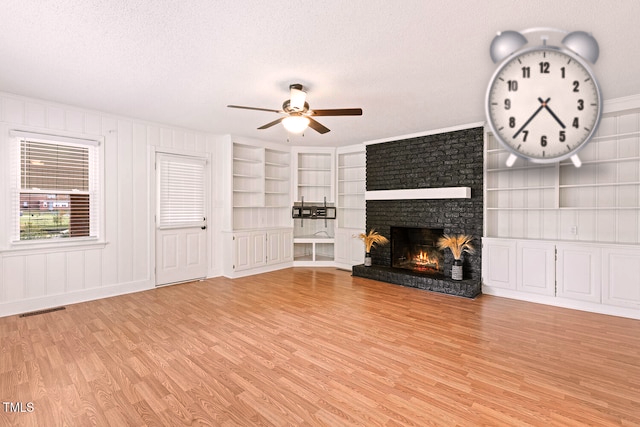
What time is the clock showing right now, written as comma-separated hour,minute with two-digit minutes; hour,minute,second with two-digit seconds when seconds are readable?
4,37
